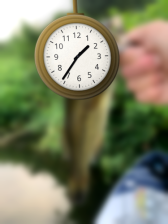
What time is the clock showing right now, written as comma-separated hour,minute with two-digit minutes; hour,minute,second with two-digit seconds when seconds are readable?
1,36
